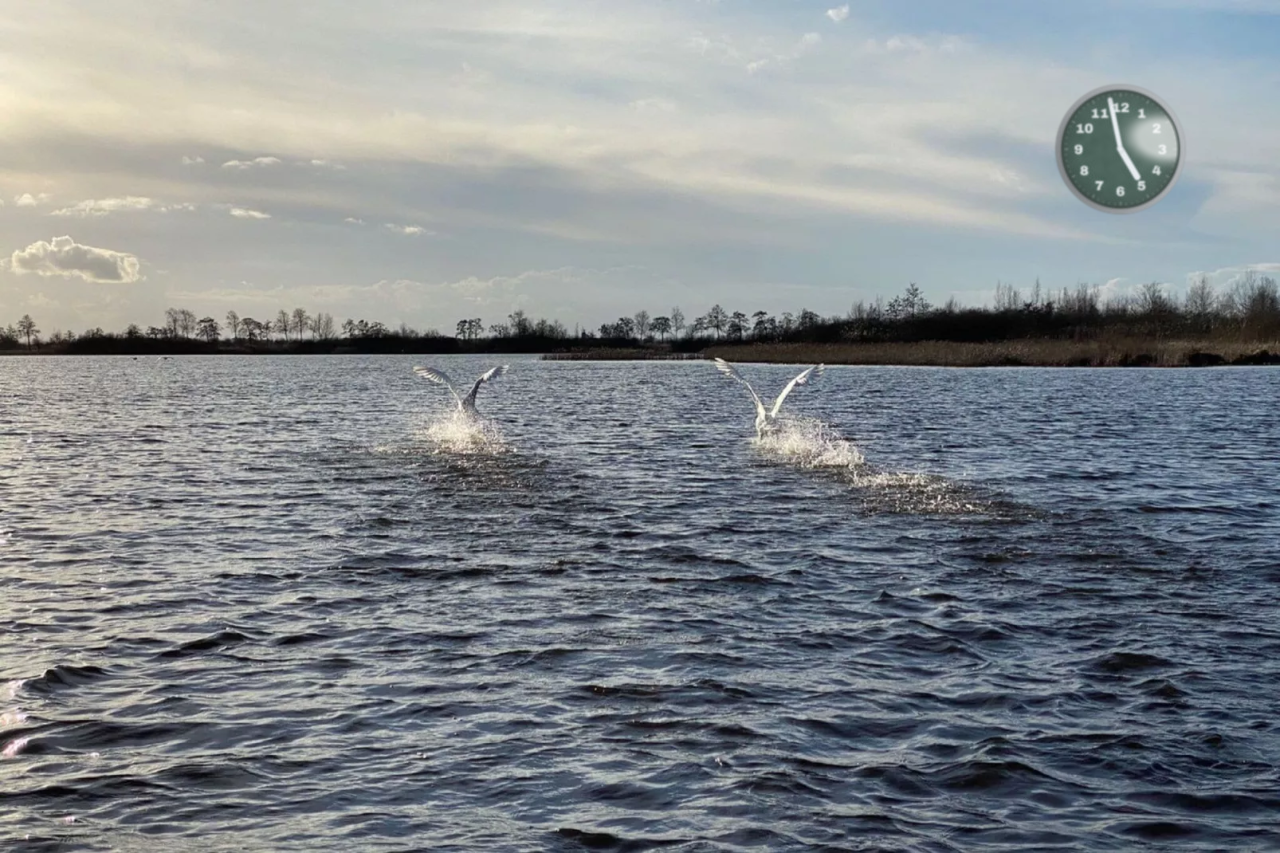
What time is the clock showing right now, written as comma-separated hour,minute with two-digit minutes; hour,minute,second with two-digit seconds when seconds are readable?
4,58
